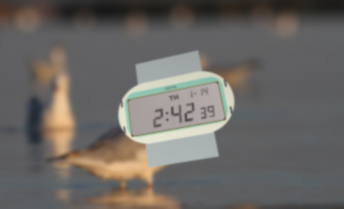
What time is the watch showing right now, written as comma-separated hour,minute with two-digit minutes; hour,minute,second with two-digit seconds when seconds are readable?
2,42,39
